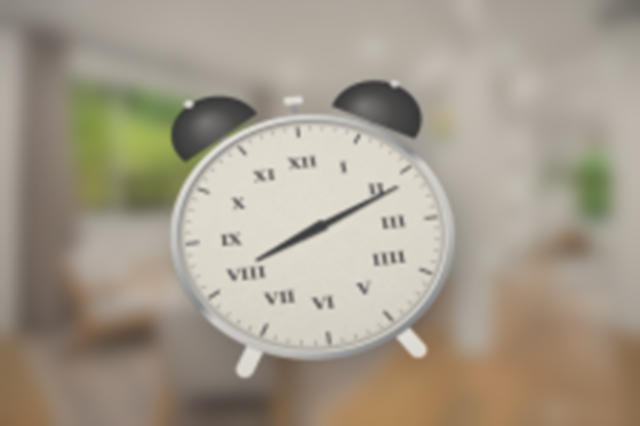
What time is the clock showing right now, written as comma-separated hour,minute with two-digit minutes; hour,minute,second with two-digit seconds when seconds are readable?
8,11
